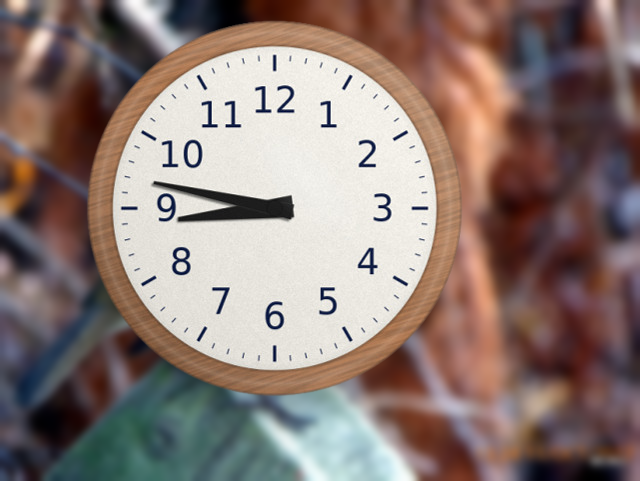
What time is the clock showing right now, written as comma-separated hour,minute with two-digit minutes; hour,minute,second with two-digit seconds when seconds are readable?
8,47
